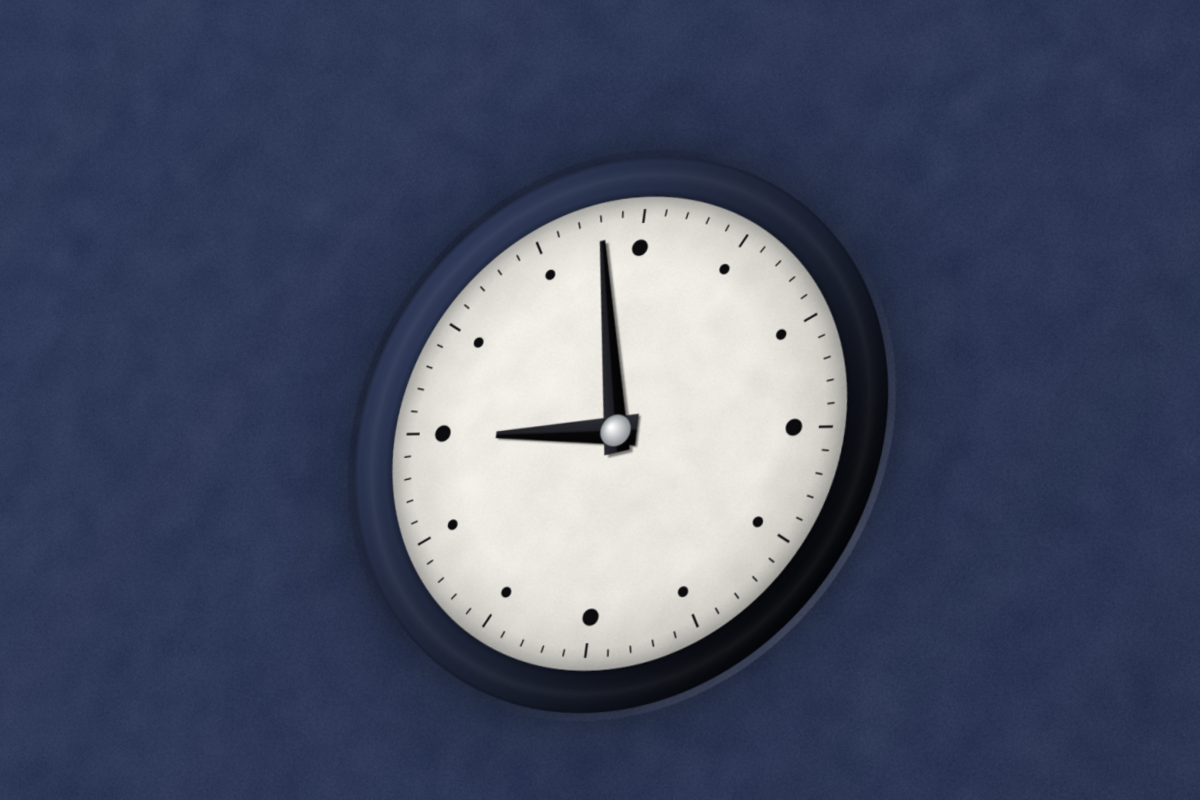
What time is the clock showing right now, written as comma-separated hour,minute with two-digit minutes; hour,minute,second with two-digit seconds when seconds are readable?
8,58
